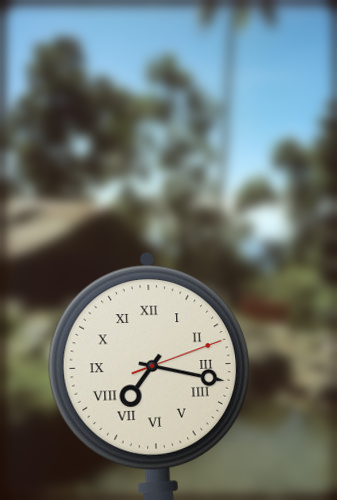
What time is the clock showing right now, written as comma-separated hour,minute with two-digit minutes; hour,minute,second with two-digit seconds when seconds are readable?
7,17,12
